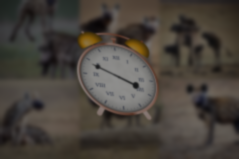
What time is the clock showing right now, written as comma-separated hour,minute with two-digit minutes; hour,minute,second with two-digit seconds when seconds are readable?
3,49
